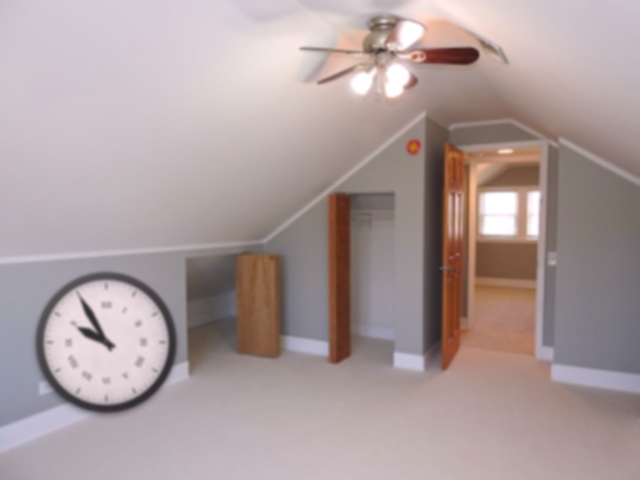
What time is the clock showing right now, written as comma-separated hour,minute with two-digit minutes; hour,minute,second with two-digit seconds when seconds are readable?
9,55
